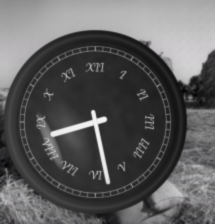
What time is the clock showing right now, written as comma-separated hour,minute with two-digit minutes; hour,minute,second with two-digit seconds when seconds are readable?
8,28
